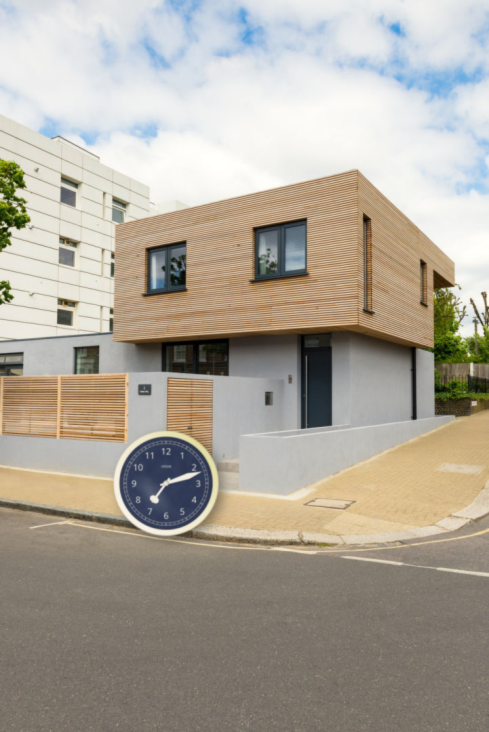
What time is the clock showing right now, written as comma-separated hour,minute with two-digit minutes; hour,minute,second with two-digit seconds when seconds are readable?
7,12
